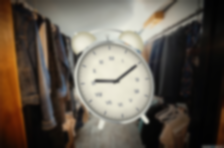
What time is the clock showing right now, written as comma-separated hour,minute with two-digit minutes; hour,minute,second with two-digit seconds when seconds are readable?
9,10
